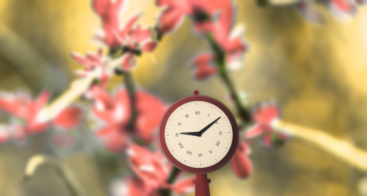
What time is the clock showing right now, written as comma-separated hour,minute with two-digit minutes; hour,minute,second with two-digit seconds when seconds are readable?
9,09
